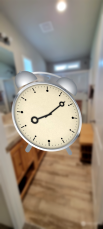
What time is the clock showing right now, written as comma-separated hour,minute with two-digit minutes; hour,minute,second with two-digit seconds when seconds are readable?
8,08
